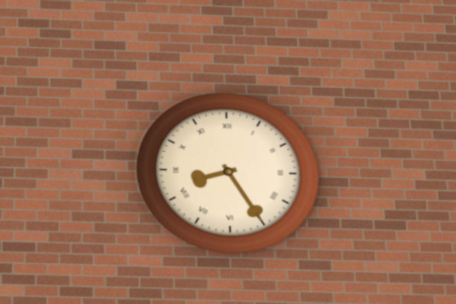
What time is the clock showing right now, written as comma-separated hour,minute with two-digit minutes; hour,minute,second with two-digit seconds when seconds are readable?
8,25
